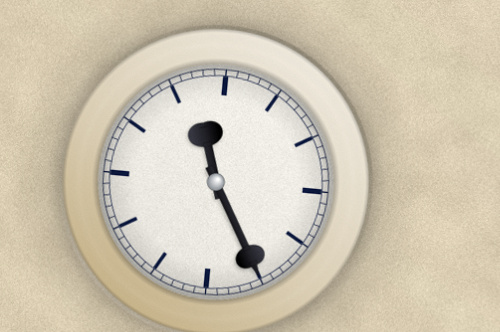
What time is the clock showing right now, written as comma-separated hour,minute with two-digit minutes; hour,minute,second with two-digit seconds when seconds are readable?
11,25
